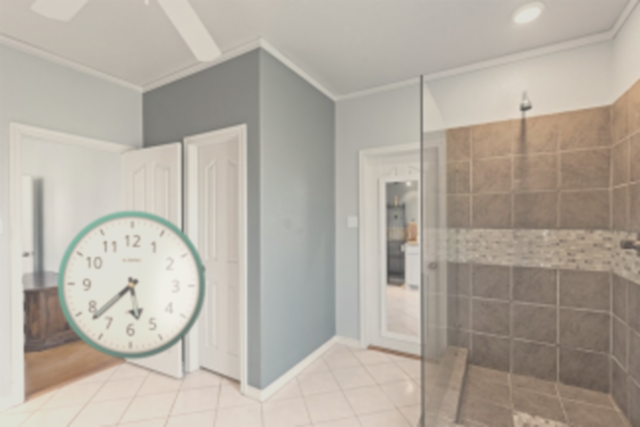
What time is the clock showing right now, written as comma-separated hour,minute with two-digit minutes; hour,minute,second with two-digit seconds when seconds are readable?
5,38
